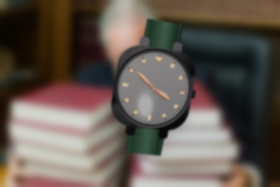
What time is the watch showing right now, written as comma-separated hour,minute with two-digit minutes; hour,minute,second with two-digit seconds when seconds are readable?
3,51
